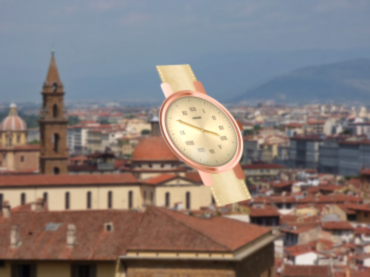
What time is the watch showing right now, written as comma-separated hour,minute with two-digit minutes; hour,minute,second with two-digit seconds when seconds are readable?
3,50
